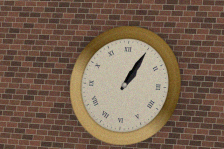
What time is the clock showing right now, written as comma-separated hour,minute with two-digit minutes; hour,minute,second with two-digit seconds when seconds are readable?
1,05
